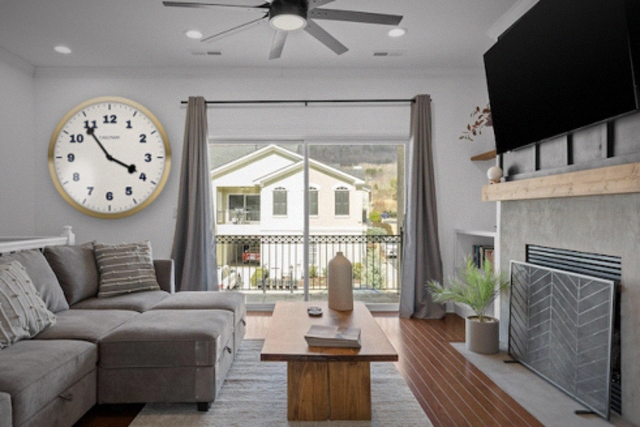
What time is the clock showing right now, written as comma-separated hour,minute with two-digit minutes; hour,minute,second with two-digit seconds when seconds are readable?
3,54
